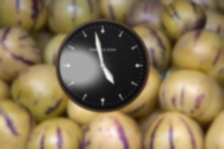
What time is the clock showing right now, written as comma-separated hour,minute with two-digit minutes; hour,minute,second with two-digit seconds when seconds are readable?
4,58
